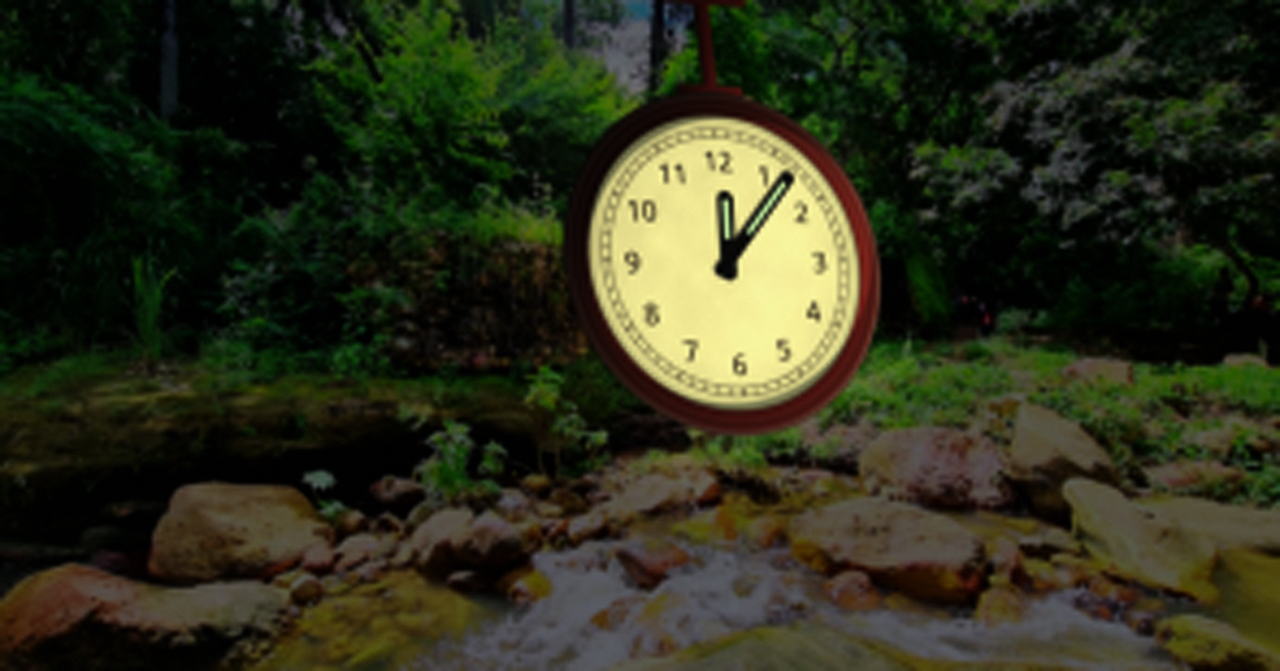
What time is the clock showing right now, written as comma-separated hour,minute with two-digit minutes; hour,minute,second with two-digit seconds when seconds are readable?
12,07
